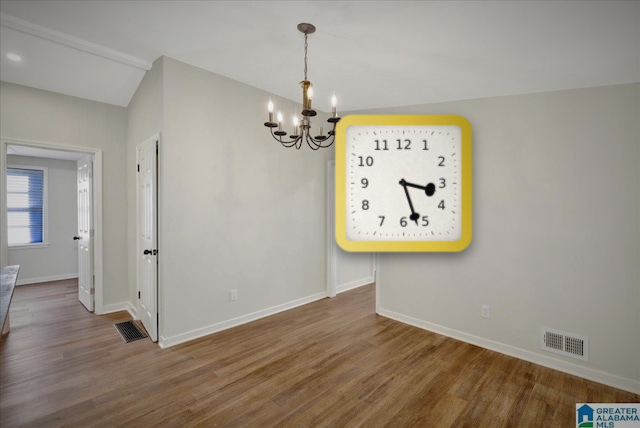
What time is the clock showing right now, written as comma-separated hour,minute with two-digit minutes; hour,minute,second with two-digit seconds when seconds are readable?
3,27
